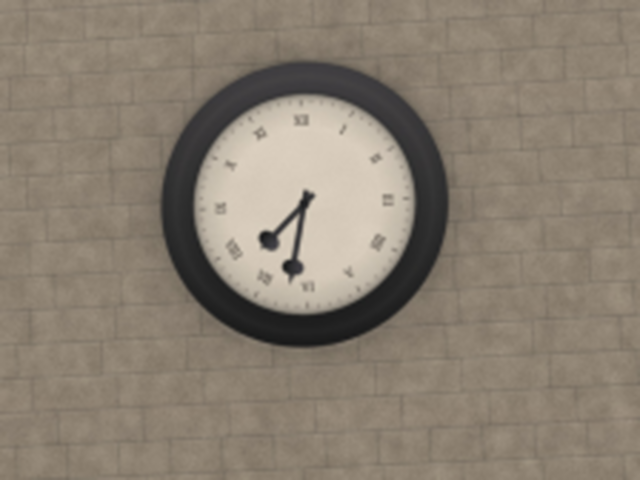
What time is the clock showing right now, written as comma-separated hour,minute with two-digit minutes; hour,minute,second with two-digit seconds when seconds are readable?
7,32
